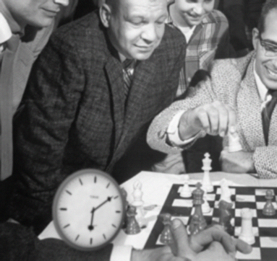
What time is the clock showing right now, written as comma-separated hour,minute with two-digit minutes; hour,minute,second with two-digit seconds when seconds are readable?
6,09
